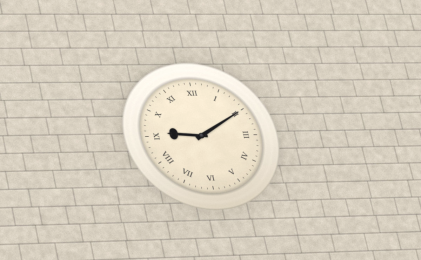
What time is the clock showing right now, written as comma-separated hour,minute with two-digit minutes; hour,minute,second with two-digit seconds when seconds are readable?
9,10
